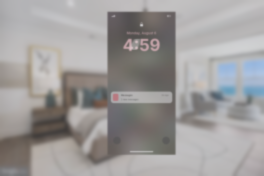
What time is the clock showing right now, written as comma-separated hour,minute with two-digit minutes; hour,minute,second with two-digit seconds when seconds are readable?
4,59
